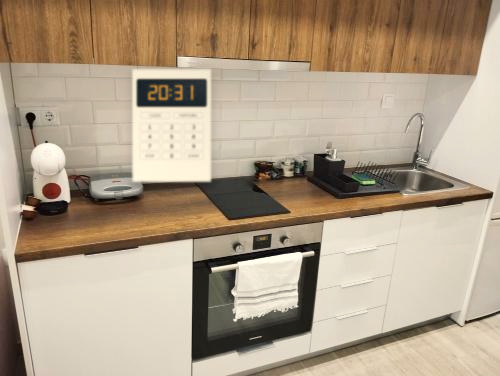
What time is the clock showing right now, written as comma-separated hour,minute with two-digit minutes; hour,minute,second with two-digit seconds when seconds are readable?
20,31
